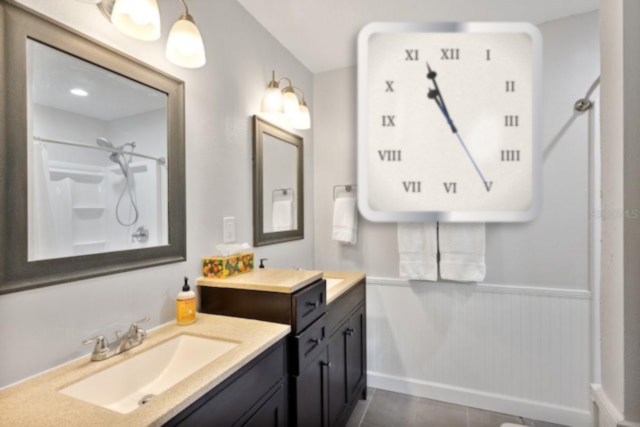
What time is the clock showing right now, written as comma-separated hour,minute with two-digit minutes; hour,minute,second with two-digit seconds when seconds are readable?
10,56,25
